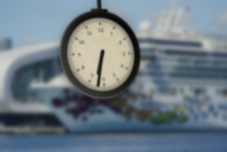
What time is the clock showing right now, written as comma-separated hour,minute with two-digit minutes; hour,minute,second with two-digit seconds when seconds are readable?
6,32
